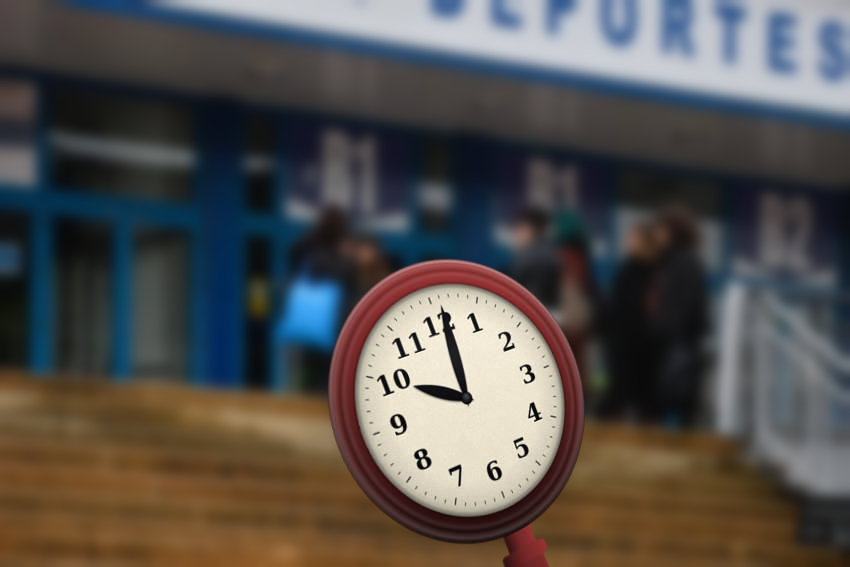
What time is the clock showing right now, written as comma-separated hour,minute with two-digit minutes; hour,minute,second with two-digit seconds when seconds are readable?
10,01
